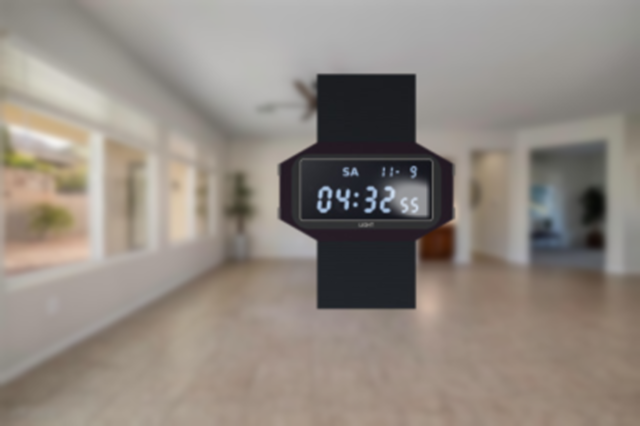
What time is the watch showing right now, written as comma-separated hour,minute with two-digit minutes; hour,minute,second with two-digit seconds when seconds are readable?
4,32,55
